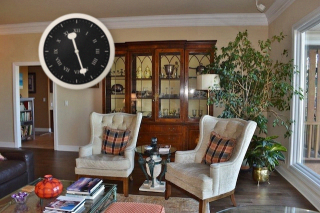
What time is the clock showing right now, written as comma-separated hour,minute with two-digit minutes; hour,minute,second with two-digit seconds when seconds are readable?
11,27
